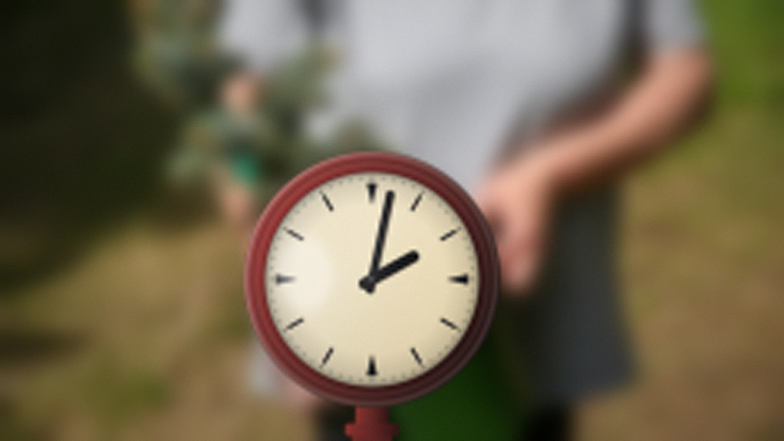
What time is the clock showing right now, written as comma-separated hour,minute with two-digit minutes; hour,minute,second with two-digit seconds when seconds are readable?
2,02
